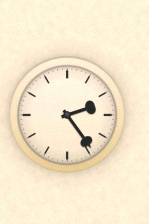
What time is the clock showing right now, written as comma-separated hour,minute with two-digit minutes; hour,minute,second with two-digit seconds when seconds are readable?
2,24
